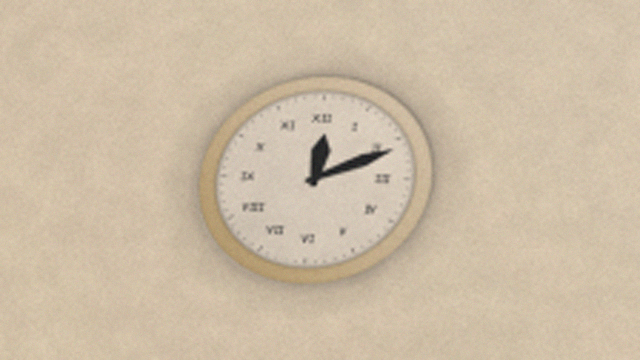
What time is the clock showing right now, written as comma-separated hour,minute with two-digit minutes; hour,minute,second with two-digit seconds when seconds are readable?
12,11
